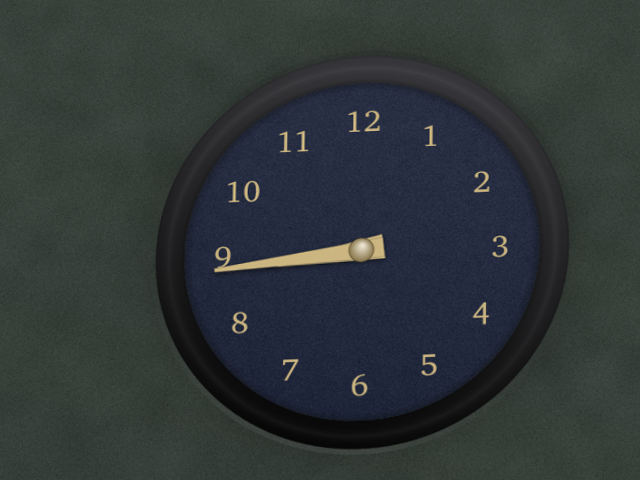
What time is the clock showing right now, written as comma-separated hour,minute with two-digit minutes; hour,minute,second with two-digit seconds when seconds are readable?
8,44
